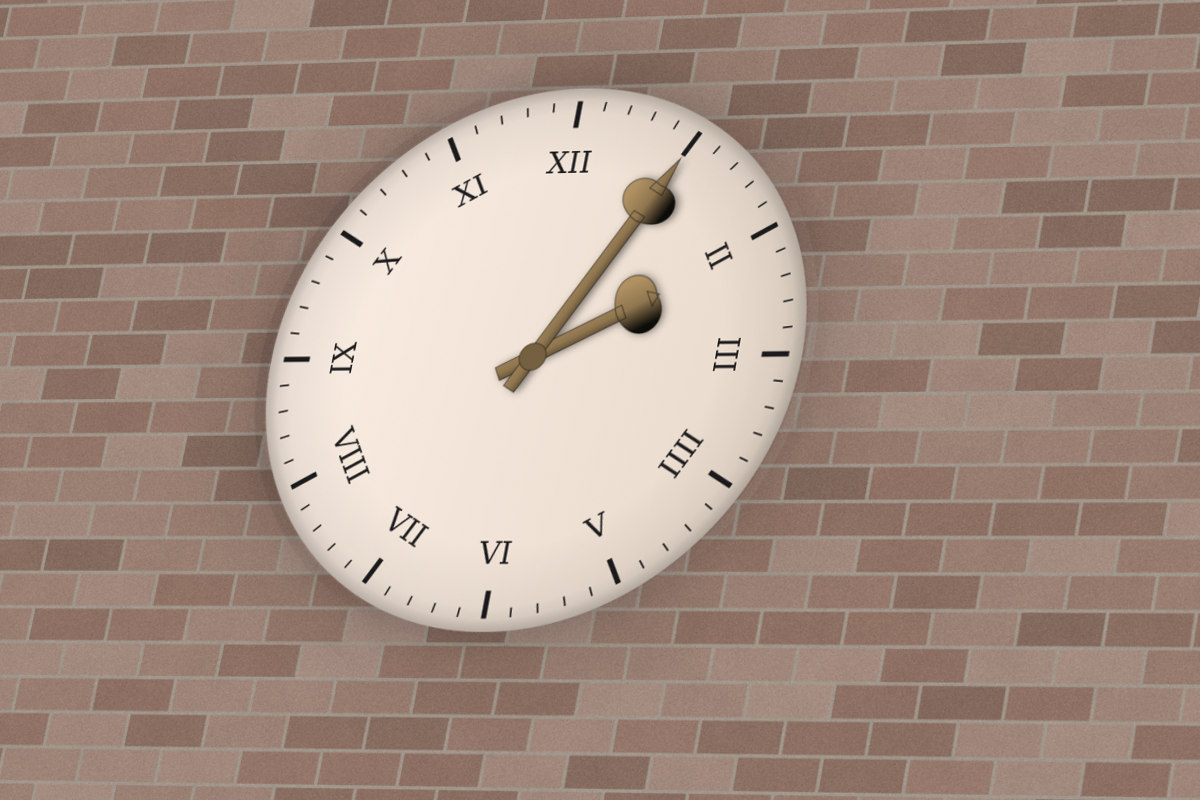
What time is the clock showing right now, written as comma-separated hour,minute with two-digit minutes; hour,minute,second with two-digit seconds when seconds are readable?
2,05
